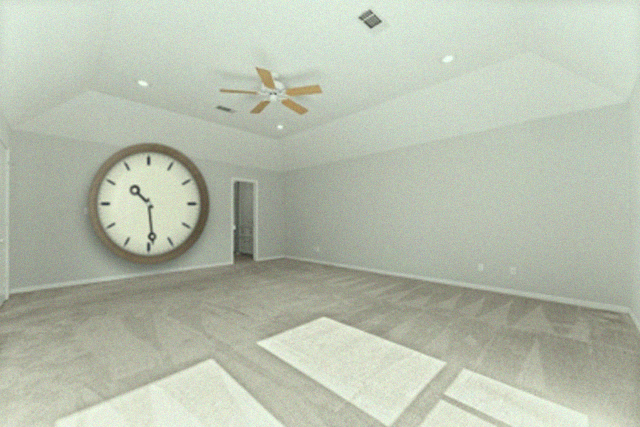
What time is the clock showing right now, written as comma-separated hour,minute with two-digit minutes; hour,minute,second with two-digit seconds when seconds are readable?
10,29
